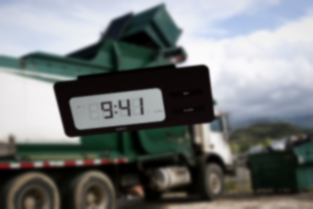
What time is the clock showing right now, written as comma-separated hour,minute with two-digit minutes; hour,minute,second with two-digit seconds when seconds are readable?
9,41
